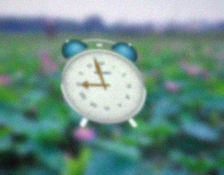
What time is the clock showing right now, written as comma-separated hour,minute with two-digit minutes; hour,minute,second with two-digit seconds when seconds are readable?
8,58
